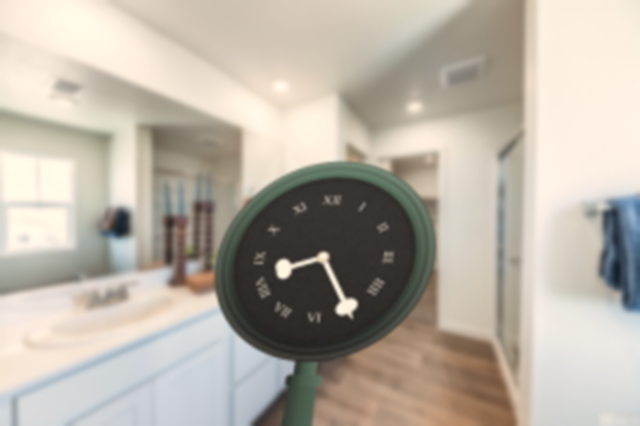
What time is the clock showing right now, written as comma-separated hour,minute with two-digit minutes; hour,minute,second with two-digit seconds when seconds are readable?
8,25
